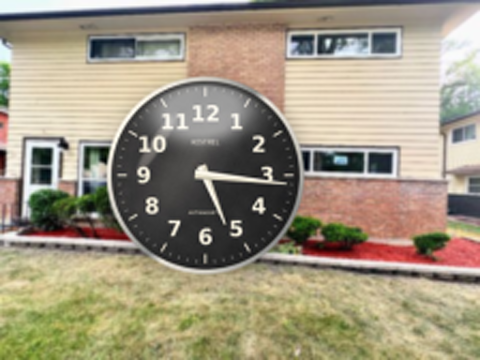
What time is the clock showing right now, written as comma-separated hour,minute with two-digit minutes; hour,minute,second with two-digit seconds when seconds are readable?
5,16
